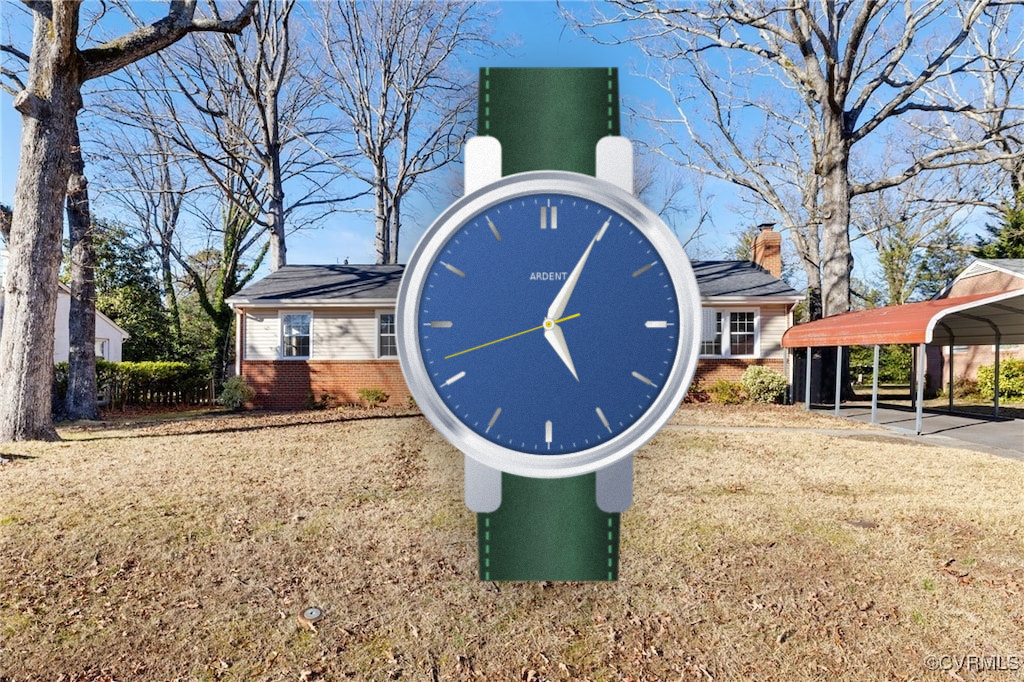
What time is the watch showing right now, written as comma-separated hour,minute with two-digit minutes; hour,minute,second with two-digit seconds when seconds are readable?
5,04,42
